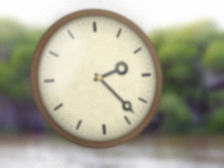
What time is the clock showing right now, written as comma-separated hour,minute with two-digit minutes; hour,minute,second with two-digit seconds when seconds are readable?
2,23
